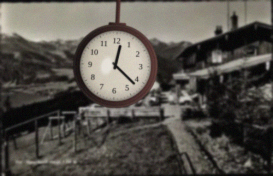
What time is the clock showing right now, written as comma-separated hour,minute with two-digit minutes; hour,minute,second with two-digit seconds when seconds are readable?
12,22
